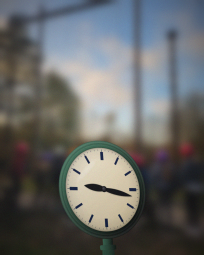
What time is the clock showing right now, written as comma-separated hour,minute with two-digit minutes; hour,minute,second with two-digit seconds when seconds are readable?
9,17
